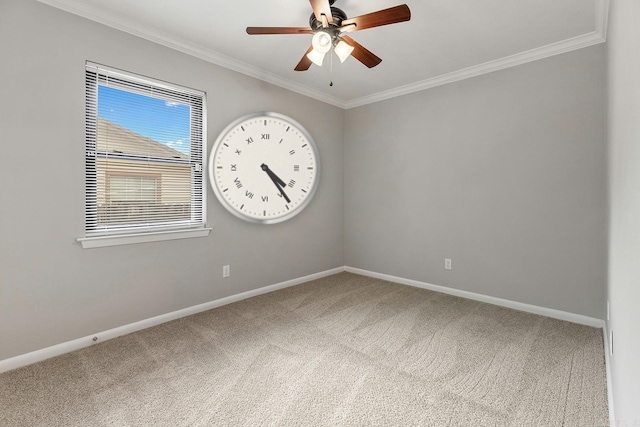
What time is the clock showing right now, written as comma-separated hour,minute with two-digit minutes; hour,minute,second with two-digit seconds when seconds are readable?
4,24
